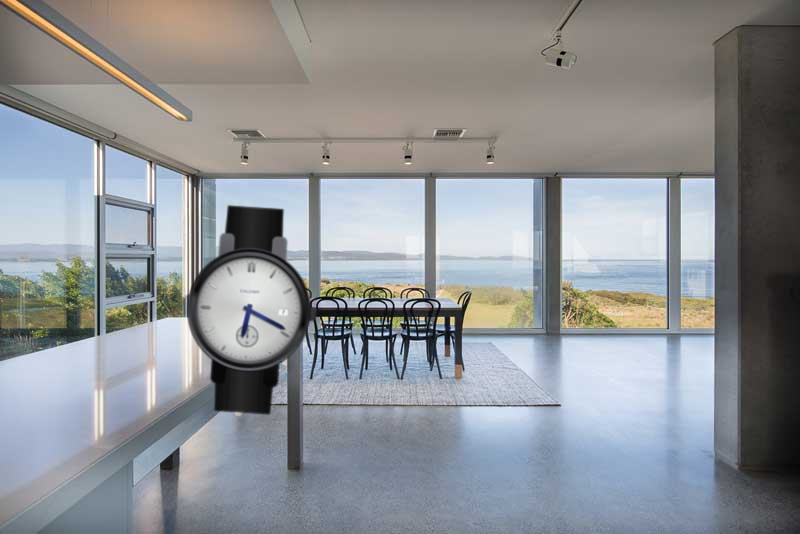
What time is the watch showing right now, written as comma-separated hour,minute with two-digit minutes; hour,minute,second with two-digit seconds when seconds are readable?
6,19
